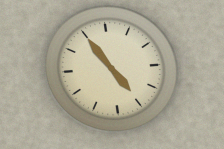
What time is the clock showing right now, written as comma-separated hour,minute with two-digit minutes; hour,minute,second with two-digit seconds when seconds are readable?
4,55
